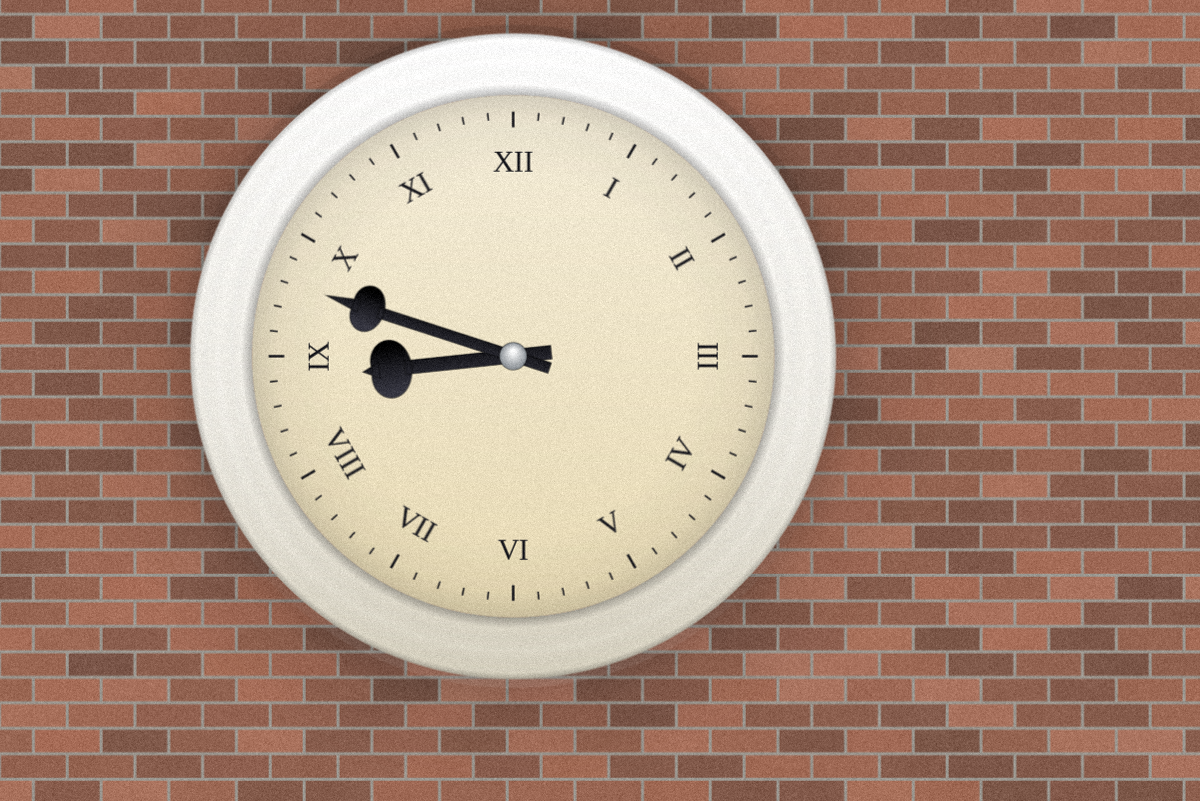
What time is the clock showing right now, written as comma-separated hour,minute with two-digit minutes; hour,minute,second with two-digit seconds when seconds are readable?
8,48
